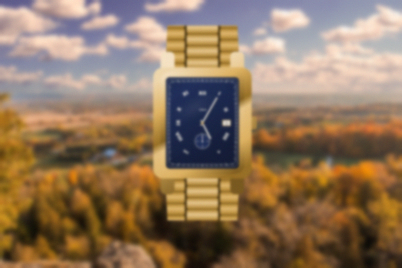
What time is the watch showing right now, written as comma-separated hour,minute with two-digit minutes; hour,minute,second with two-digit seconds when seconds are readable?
5,05
